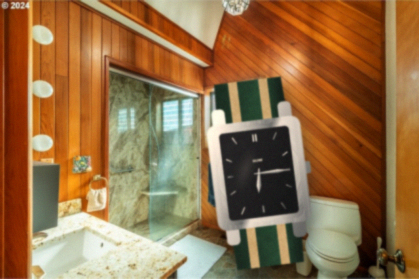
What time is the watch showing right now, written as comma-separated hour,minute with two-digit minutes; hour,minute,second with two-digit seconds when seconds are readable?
6,15
